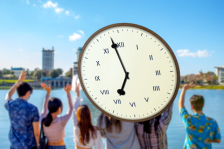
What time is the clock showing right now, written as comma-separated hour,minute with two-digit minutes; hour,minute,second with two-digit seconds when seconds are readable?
6,58
